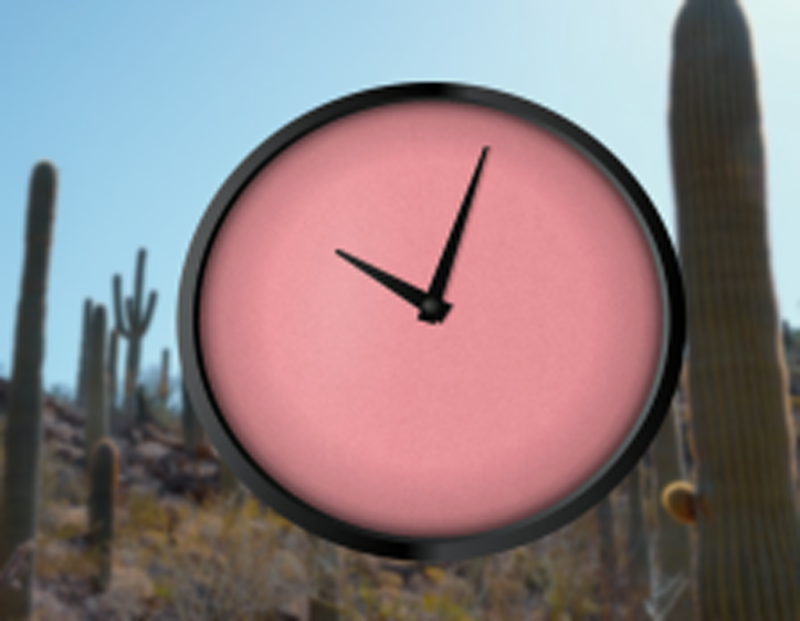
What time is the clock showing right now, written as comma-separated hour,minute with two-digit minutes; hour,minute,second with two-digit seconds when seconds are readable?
10,03
